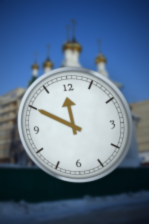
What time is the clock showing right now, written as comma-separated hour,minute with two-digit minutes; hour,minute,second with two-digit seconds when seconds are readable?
11,50
